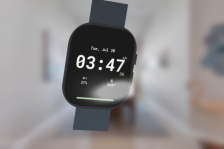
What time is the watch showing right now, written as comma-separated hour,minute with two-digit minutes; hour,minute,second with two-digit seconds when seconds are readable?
3,47
